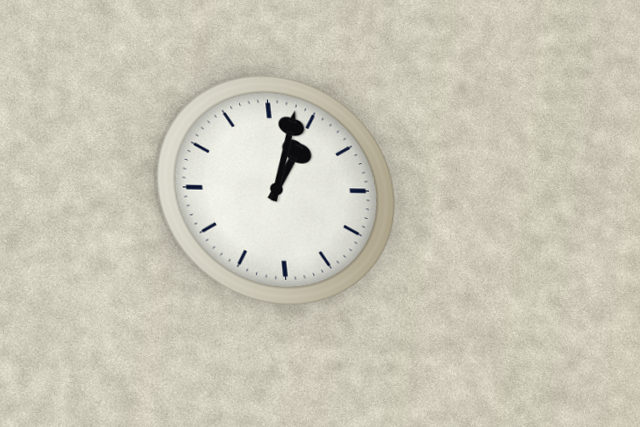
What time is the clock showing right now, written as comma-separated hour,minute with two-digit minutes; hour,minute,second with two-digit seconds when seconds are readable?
1,03
